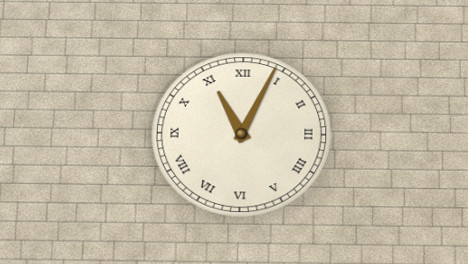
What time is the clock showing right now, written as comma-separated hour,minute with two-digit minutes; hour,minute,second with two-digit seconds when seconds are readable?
11,04
